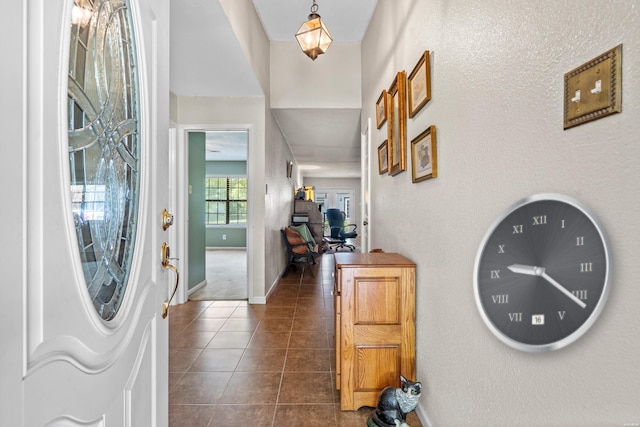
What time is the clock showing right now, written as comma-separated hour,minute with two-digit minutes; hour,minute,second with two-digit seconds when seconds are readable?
9,21
